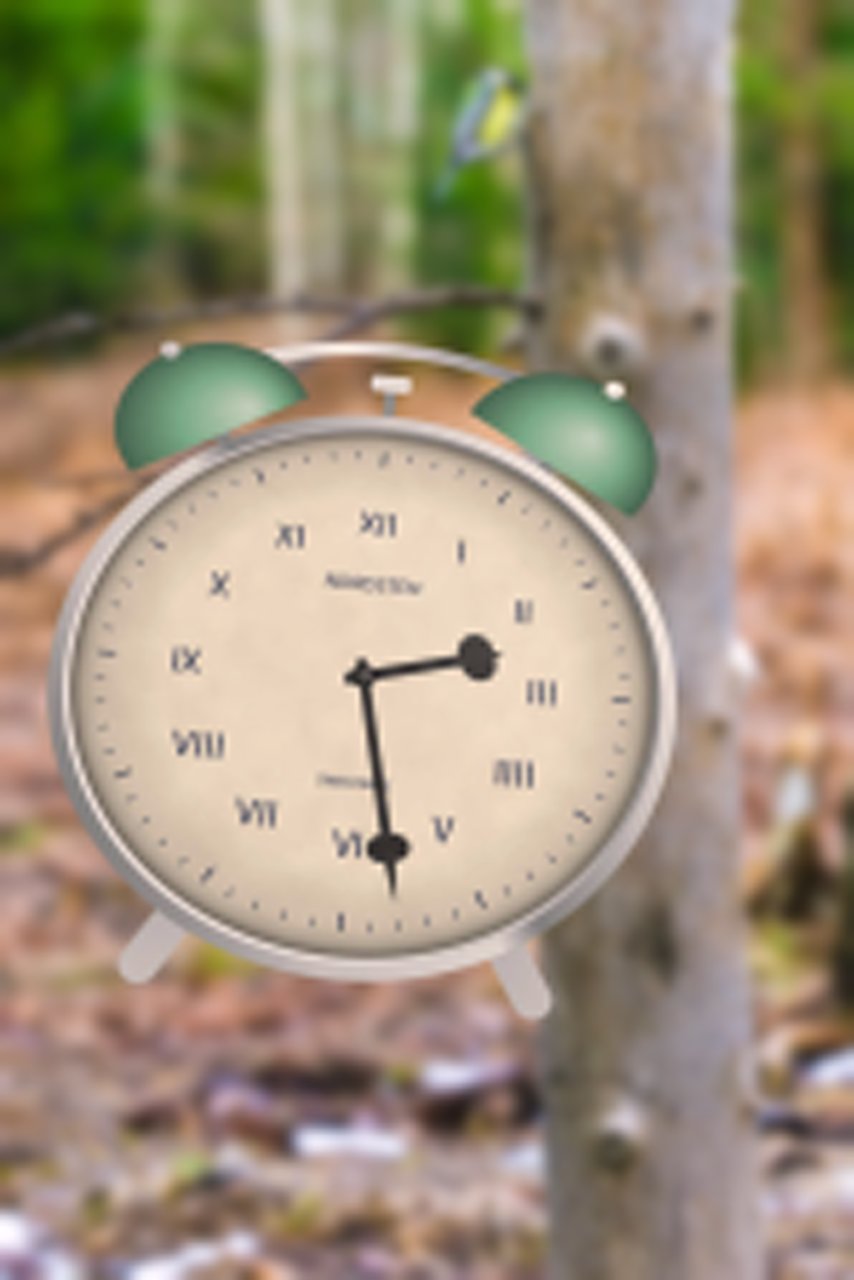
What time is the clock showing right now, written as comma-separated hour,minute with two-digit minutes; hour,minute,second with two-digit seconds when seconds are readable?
2,28
